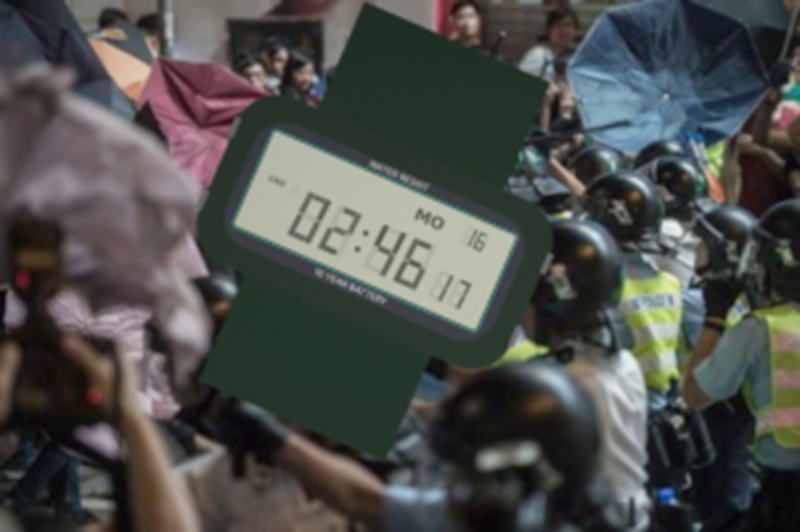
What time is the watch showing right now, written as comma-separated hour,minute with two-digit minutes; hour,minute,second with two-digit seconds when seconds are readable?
2,46,17
